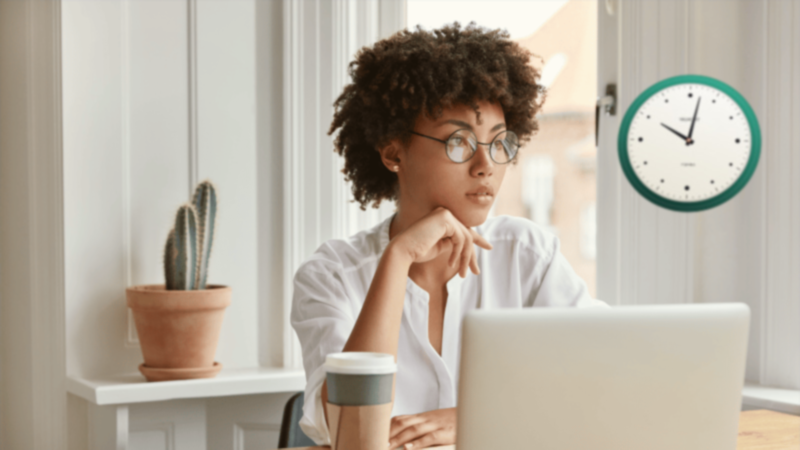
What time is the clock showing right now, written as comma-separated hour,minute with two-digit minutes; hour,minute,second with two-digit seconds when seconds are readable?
10,02
